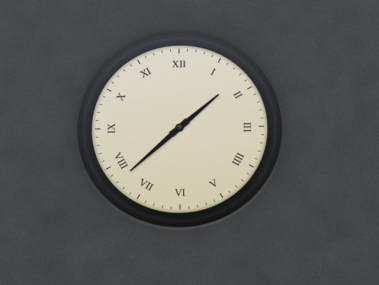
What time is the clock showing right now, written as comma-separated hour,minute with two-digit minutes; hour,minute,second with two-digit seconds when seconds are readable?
1,38
